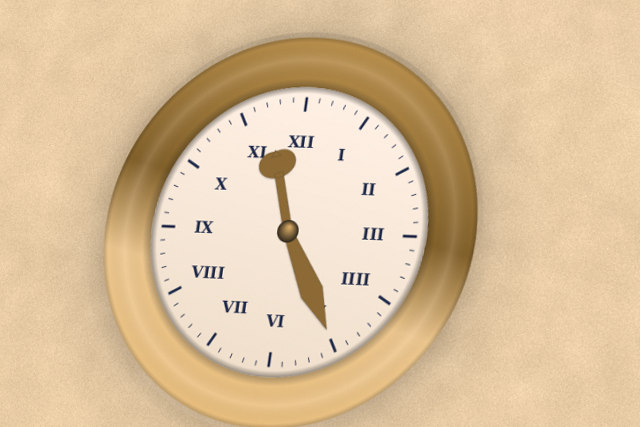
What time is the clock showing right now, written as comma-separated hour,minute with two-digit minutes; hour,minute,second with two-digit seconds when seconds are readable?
11,25
